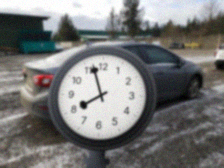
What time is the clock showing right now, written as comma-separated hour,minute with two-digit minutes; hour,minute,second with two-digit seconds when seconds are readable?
7,57
